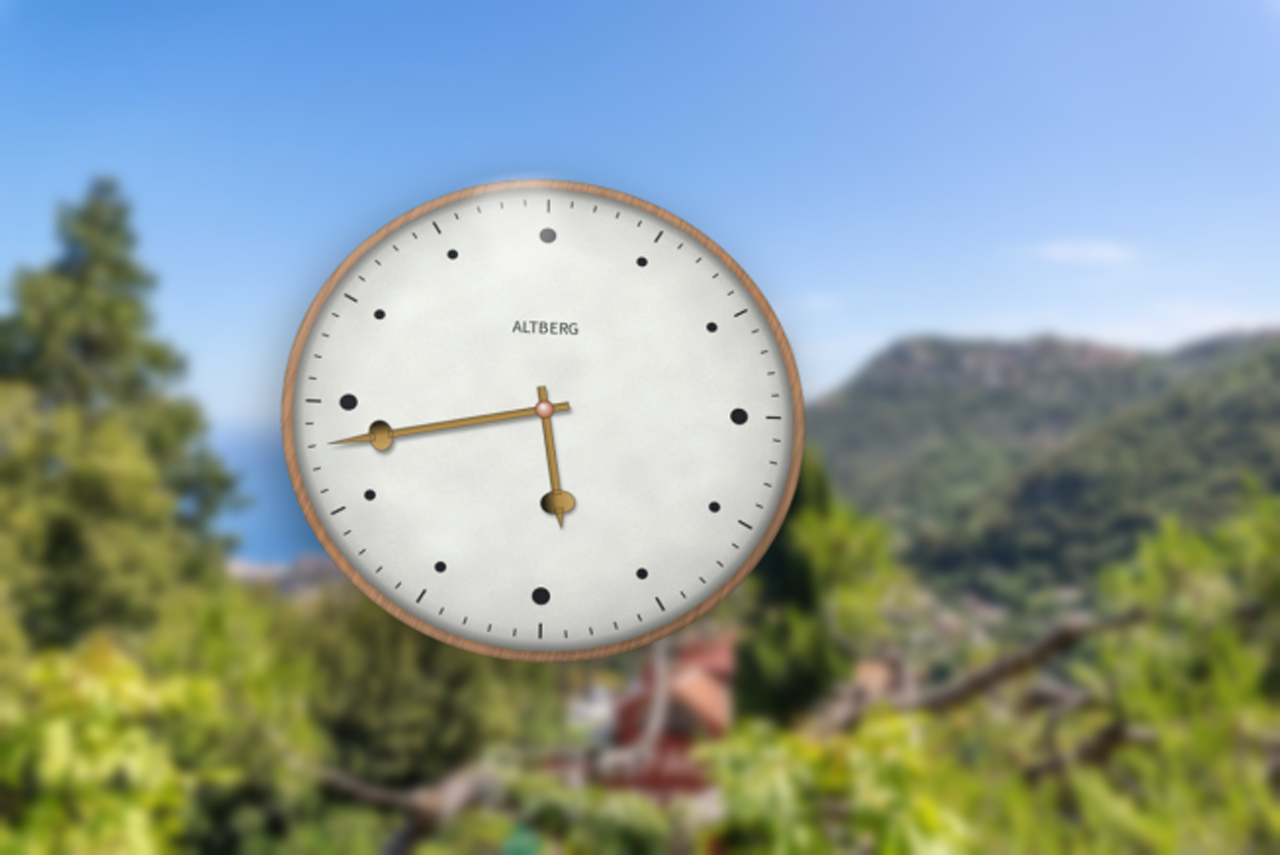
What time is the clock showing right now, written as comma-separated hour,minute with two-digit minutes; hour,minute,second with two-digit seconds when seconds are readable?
5,43
